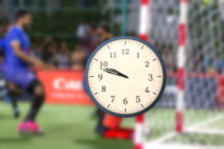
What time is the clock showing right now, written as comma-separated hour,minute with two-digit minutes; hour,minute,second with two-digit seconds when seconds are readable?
9,48
